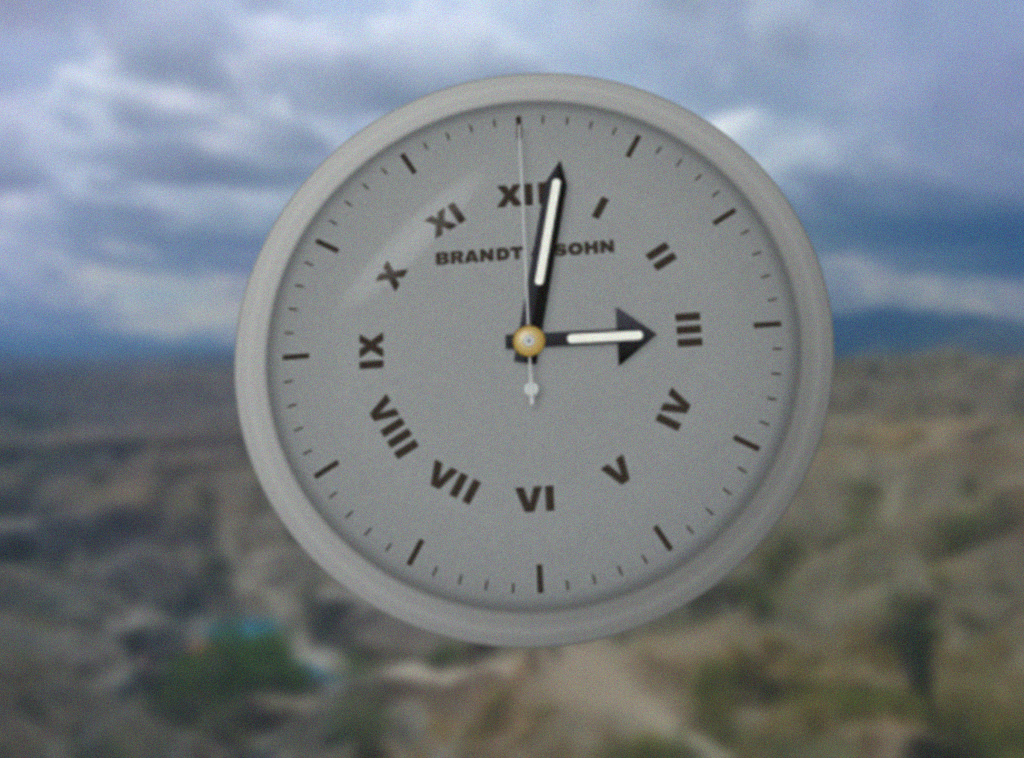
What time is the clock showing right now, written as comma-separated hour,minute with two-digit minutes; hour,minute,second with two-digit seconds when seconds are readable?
3,02,00
